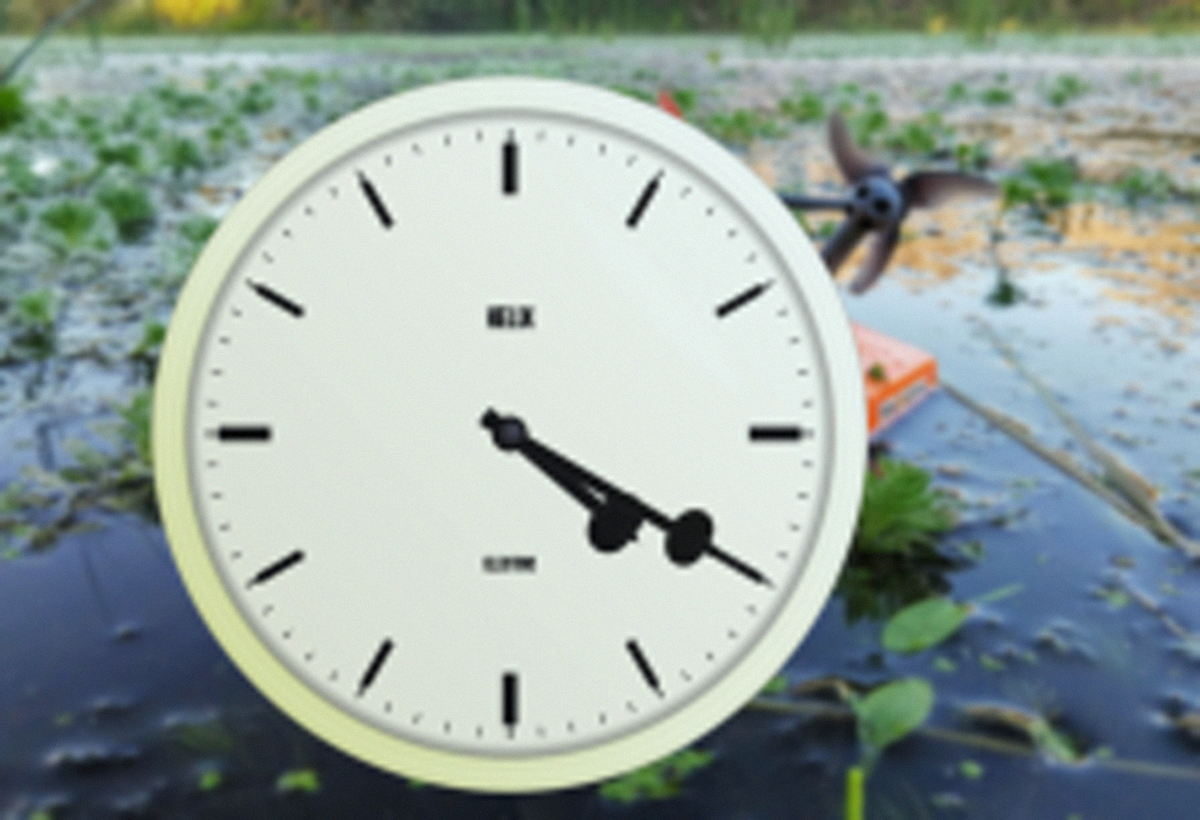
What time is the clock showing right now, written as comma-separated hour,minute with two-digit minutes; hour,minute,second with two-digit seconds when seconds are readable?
4,20
